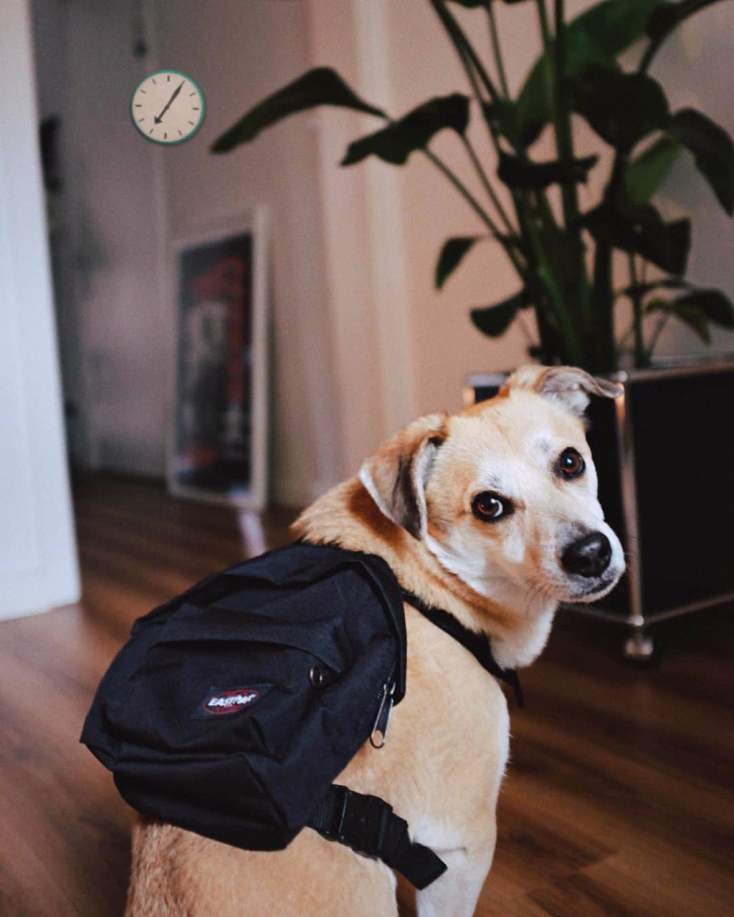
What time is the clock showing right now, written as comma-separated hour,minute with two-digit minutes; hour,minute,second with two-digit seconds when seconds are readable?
7,05
